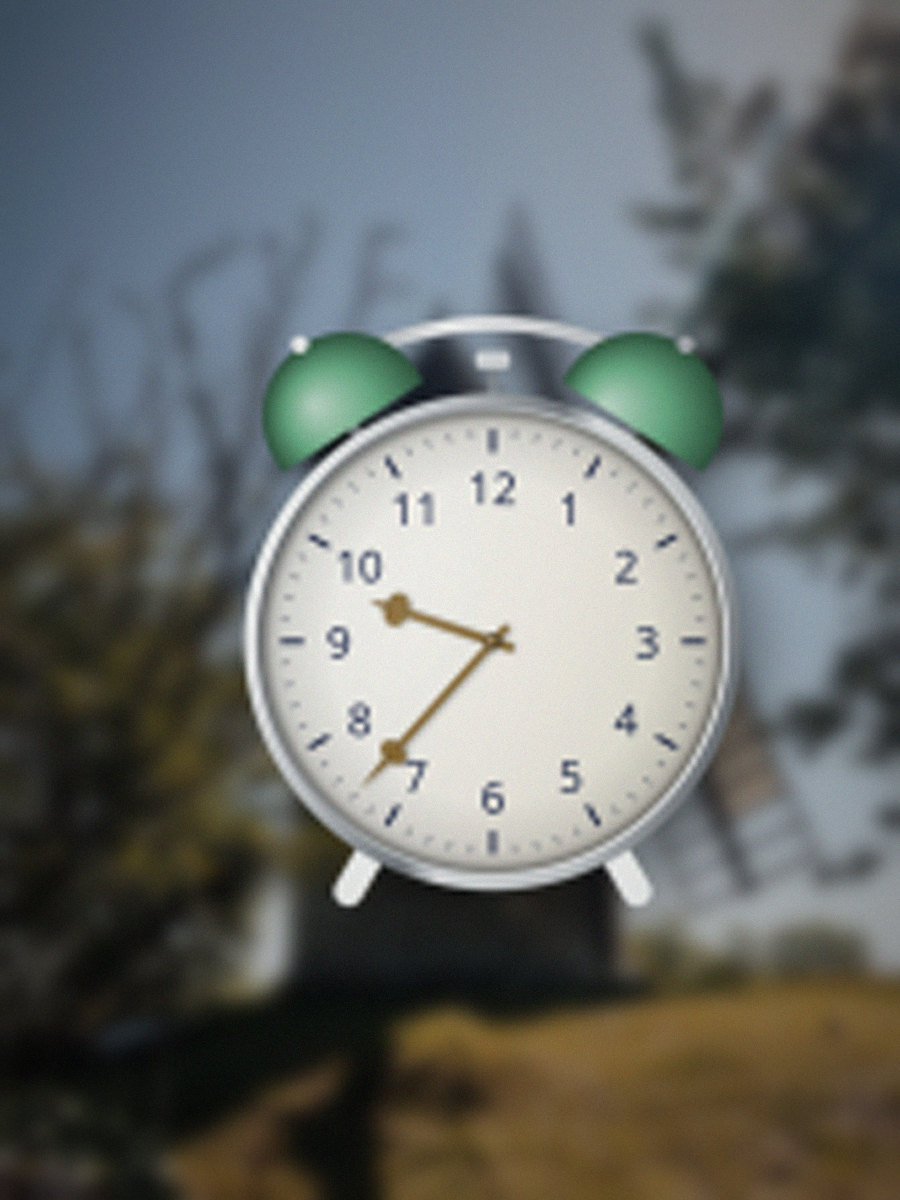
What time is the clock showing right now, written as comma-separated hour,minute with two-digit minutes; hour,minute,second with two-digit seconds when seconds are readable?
9,37
